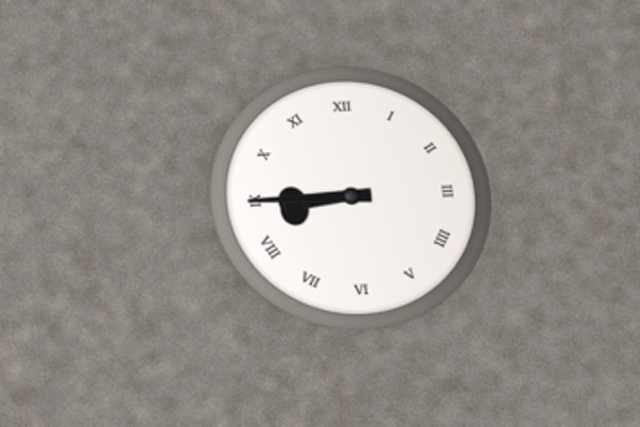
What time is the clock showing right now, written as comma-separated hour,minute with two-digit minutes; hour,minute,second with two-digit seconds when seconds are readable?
8,45
